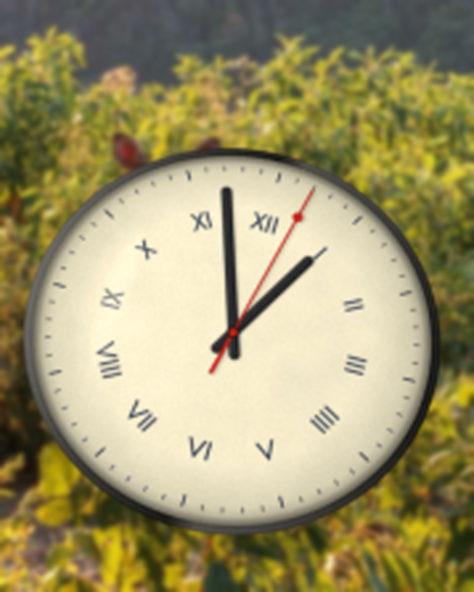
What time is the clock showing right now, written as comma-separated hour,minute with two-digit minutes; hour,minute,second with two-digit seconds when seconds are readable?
12,57,02
